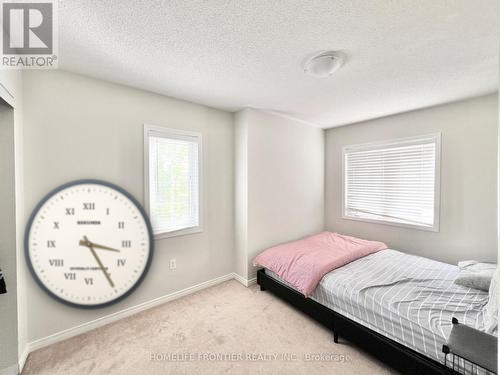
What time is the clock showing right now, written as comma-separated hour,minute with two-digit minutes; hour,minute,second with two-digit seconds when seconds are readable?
3,25
